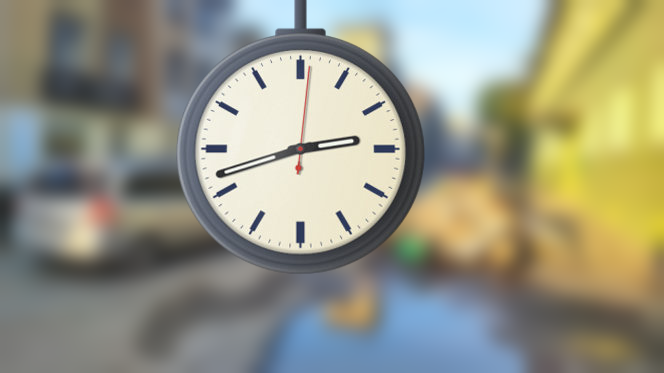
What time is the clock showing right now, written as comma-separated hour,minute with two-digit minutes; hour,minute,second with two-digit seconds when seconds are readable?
2,42,01
